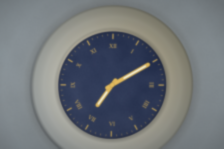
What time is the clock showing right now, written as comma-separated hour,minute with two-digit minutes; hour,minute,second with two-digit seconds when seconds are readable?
7,10
